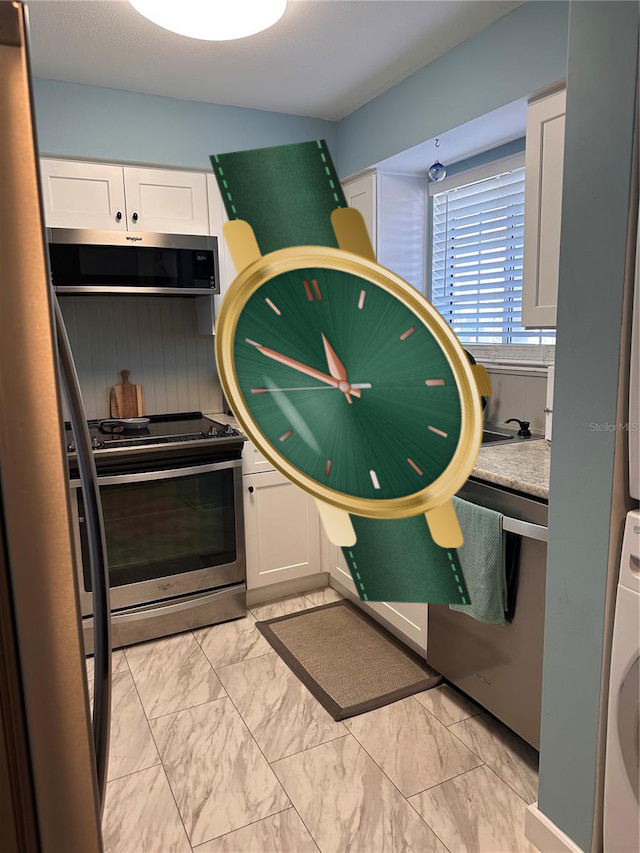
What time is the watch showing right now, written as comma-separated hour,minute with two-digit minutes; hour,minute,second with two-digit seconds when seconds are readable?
11,49,45
